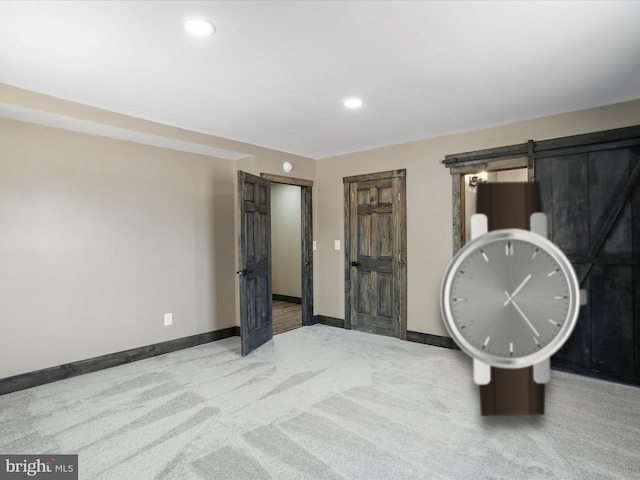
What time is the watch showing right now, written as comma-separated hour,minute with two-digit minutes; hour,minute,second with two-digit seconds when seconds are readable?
1,24
